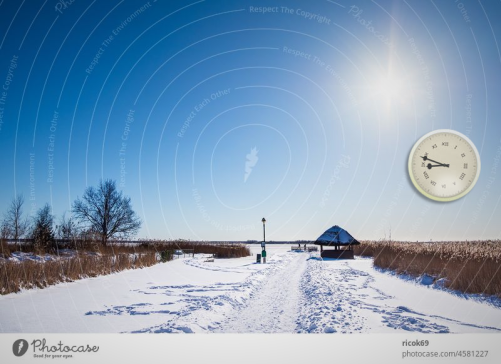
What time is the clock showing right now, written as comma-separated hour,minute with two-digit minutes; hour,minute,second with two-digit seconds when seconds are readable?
8,48
